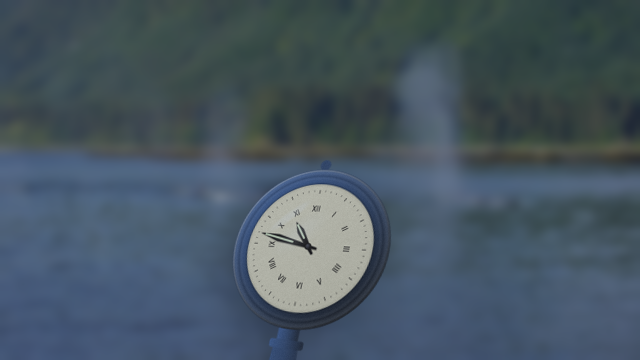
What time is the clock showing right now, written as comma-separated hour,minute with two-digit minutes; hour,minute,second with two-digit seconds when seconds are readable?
10,47
